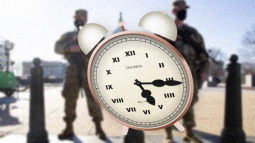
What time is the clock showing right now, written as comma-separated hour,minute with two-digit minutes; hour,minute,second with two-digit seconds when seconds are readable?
5,16
